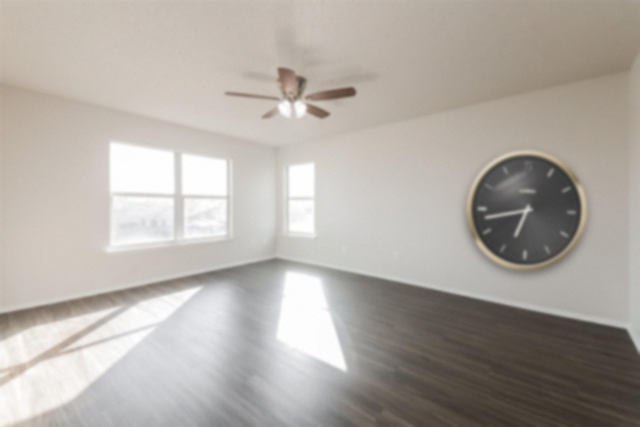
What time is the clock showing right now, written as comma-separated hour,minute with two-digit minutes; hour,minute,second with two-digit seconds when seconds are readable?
6,43
